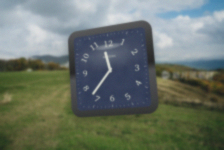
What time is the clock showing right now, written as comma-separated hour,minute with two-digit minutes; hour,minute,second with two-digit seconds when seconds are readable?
11,37
